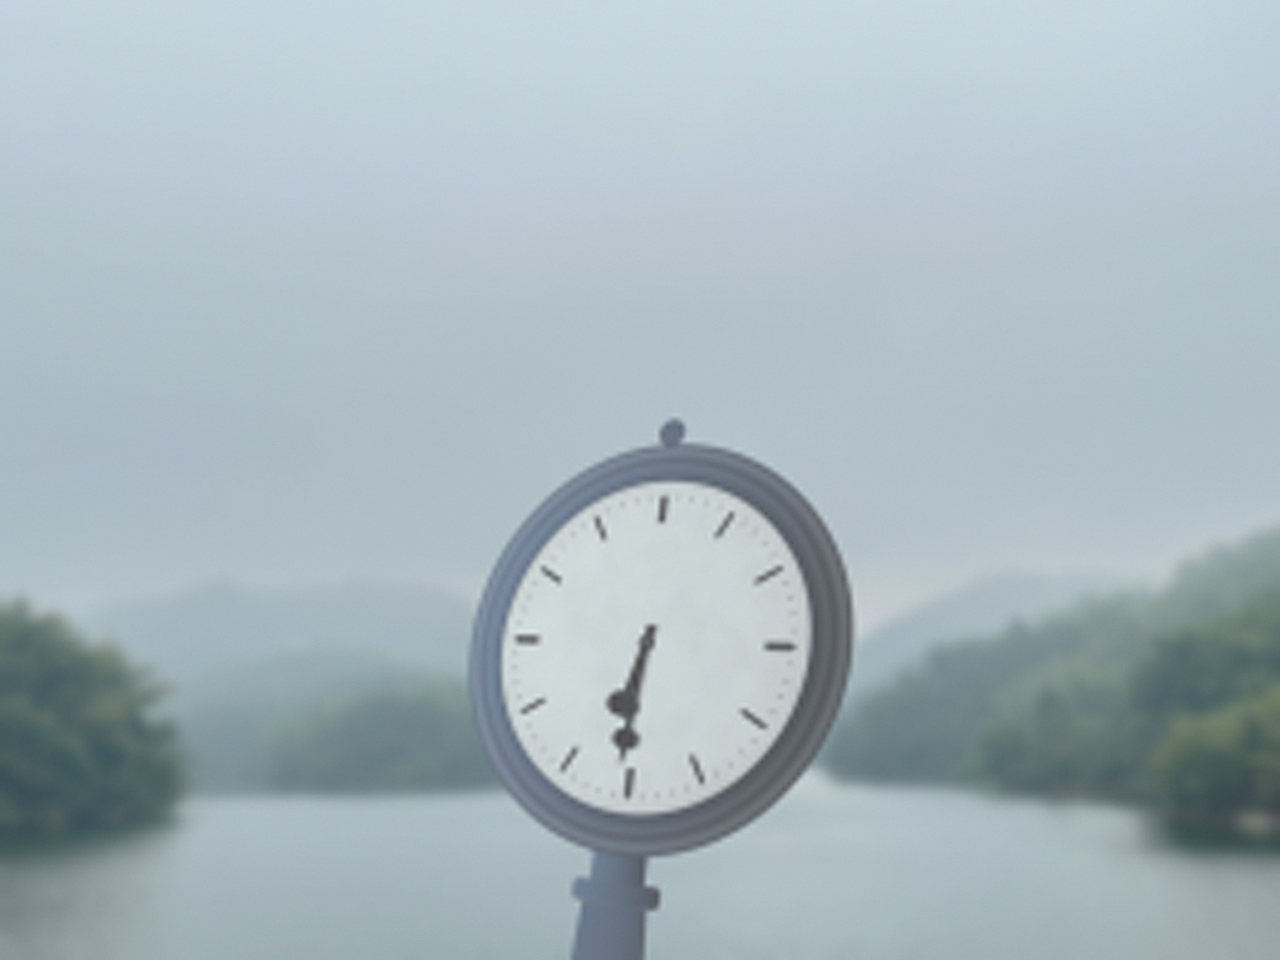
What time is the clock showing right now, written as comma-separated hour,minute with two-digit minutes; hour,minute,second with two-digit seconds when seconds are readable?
6,31
